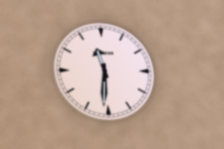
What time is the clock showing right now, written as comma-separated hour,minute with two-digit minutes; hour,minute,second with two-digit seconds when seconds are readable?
11,31
